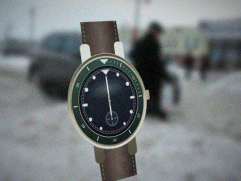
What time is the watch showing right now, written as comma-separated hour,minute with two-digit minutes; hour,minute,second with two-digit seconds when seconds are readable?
6,00
